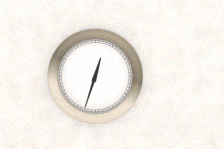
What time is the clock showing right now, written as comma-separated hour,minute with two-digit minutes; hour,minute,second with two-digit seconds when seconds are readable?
12,33
